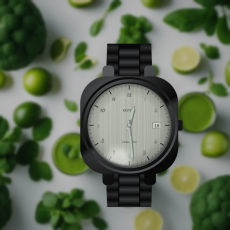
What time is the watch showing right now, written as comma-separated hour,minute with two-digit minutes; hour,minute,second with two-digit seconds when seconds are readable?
12,29
